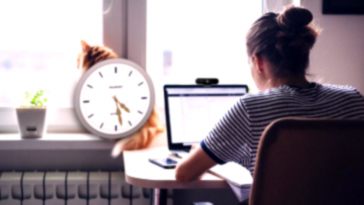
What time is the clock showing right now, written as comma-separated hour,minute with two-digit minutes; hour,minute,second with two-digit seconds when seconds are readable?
4,28
